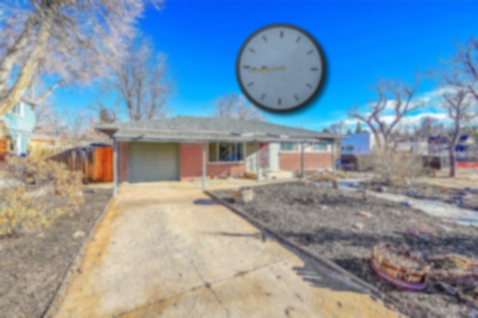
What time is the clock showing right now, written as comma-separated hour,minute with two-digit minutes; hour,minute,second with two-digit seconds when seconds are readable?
8,44
